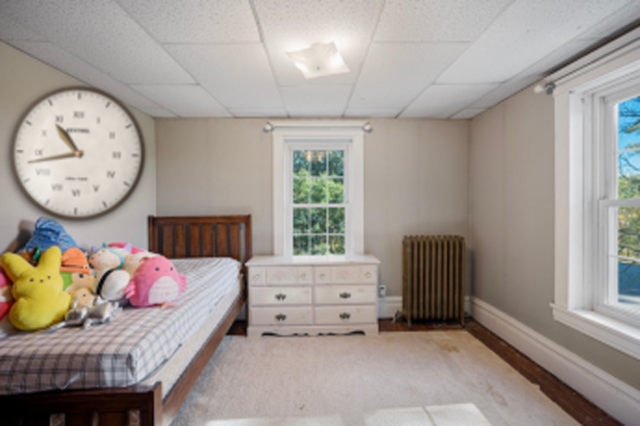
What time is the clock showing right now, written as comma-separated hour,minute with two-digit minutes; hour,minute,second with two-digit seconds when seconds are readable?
10,43
